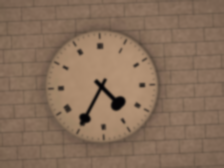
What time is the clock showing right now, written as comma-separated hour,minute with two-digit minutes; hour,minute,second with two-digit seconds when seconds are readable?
4,35
